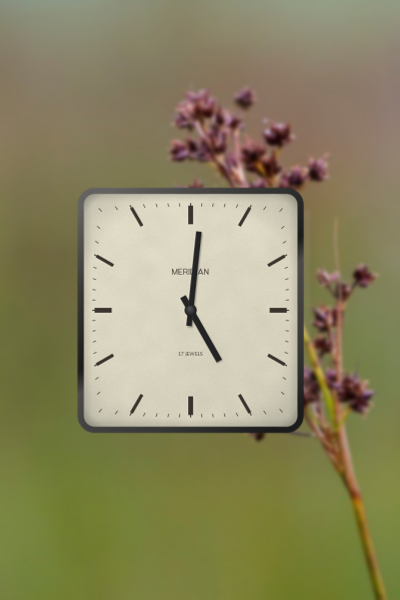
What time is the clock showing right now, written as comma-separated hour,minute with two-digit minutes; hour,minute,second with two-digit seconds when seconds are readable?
5,01
